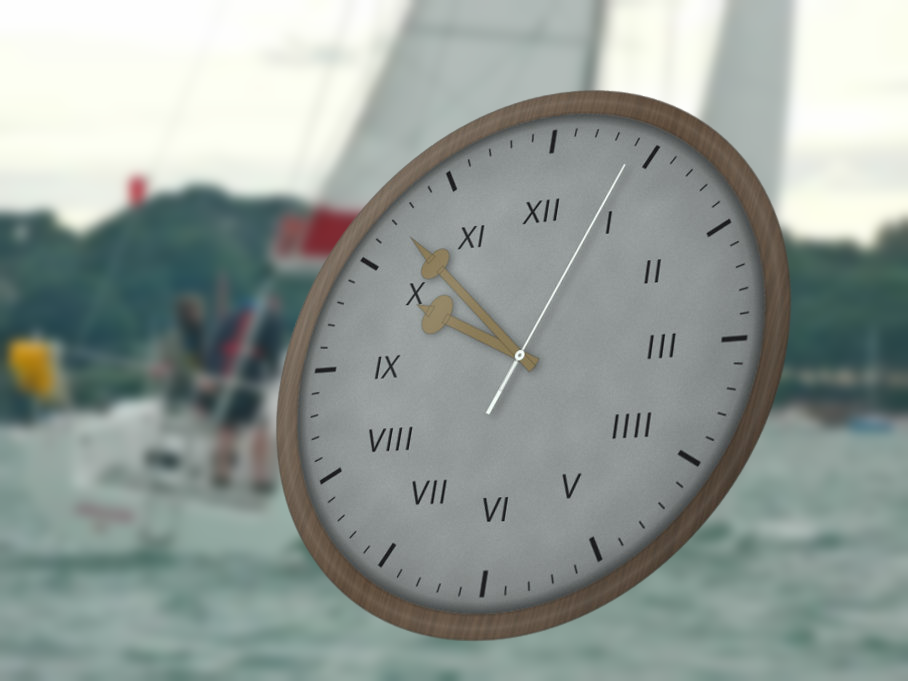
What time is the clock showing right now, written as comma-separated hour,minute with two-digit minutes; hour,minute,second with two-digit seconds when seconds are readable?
9,52,04
